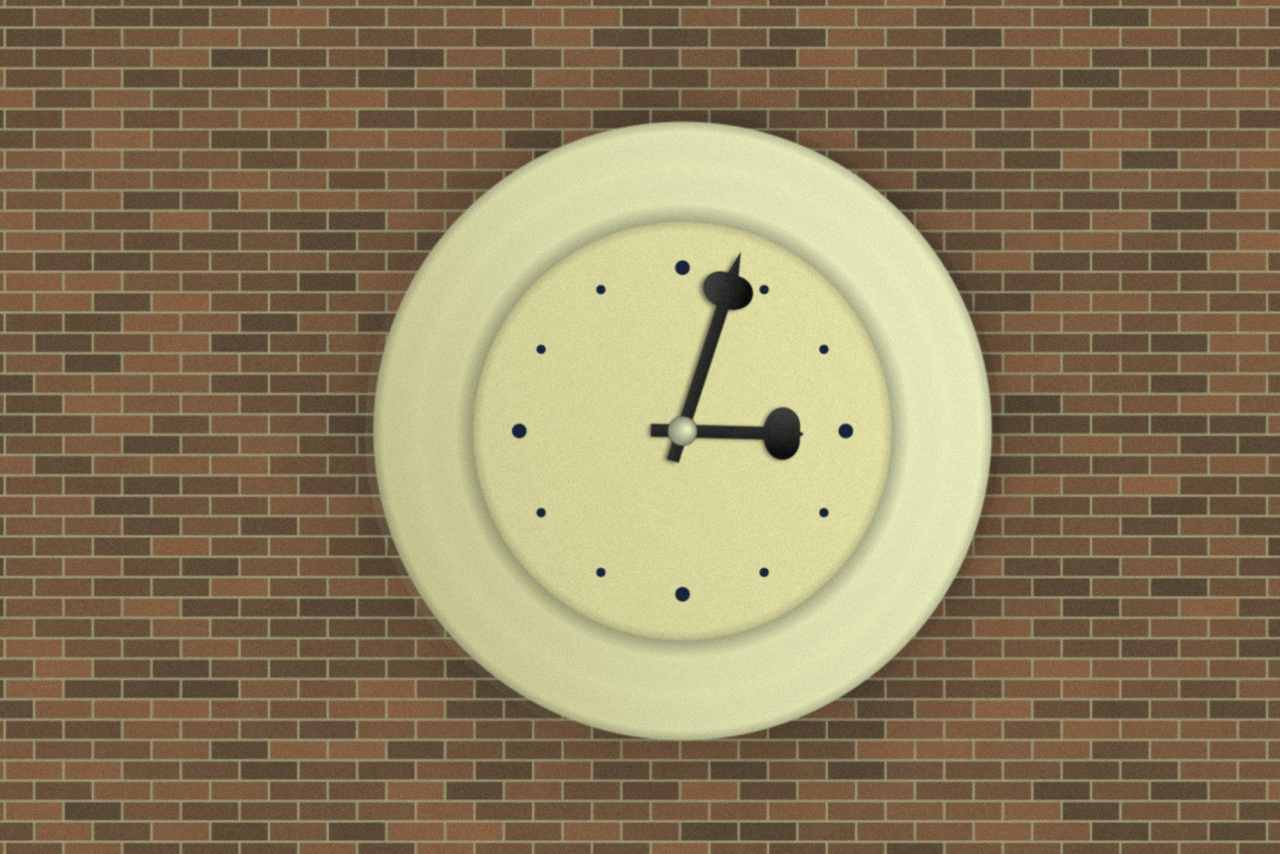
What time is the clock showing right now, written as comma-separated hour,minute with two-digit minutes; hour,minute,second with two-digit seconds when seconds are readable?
3,03
